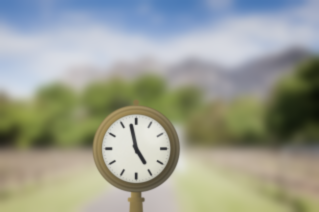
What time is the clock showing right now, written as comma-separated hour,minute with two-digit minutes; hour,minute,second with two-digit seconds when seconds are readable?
4,58
